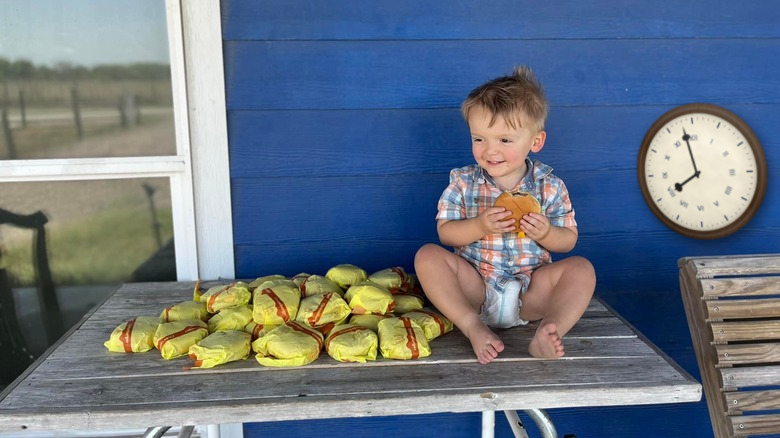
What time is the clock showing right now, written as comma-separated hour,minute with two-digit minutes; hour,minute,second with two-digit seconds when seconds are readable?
7,58
